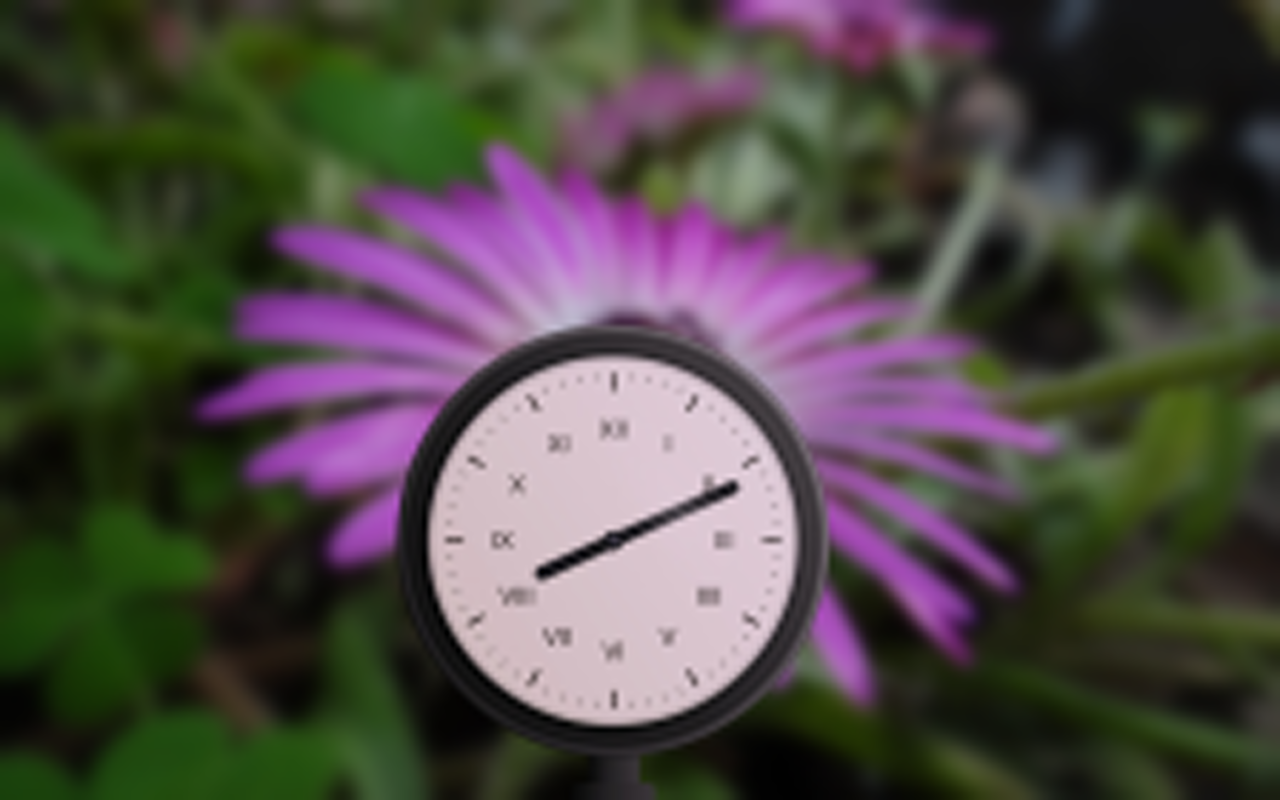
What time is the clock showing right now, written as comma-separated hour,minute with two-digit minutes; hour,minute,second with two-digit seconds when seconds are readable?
8,11
